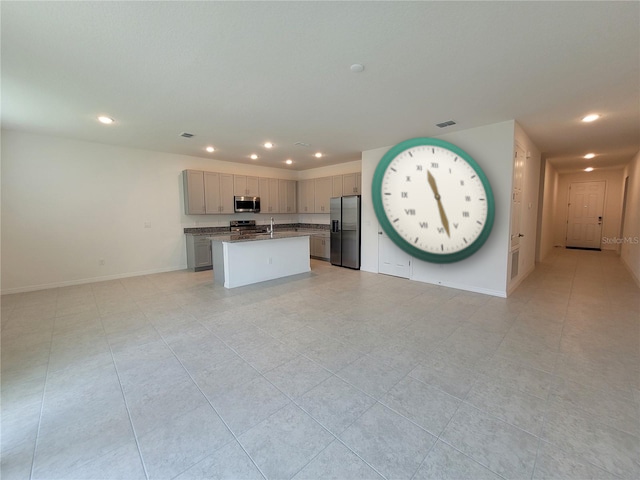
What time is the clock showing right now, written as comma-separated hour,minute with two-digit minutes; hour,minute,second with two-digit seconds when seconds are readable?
11,28
